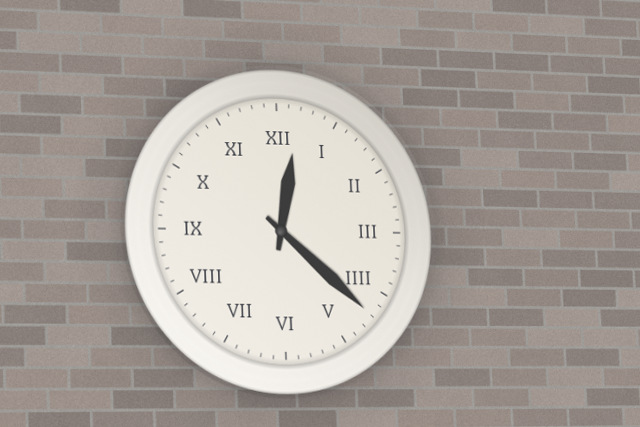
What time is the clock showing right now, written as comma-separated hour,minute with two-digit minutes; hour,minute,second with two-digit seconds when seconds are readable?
12,22
